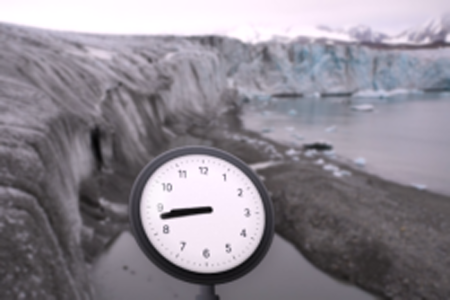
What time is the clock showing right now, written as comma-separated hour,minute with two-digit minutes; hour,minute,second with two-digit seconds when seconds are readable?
8,43
